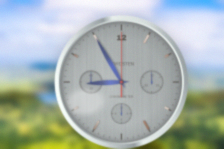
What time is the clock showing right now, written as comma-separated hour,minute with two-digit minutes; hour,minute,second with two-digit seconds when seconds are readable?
8,55
